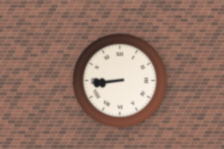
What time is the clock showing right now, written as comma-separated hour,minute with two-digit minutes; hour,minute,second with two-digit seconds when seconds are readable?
8,44
